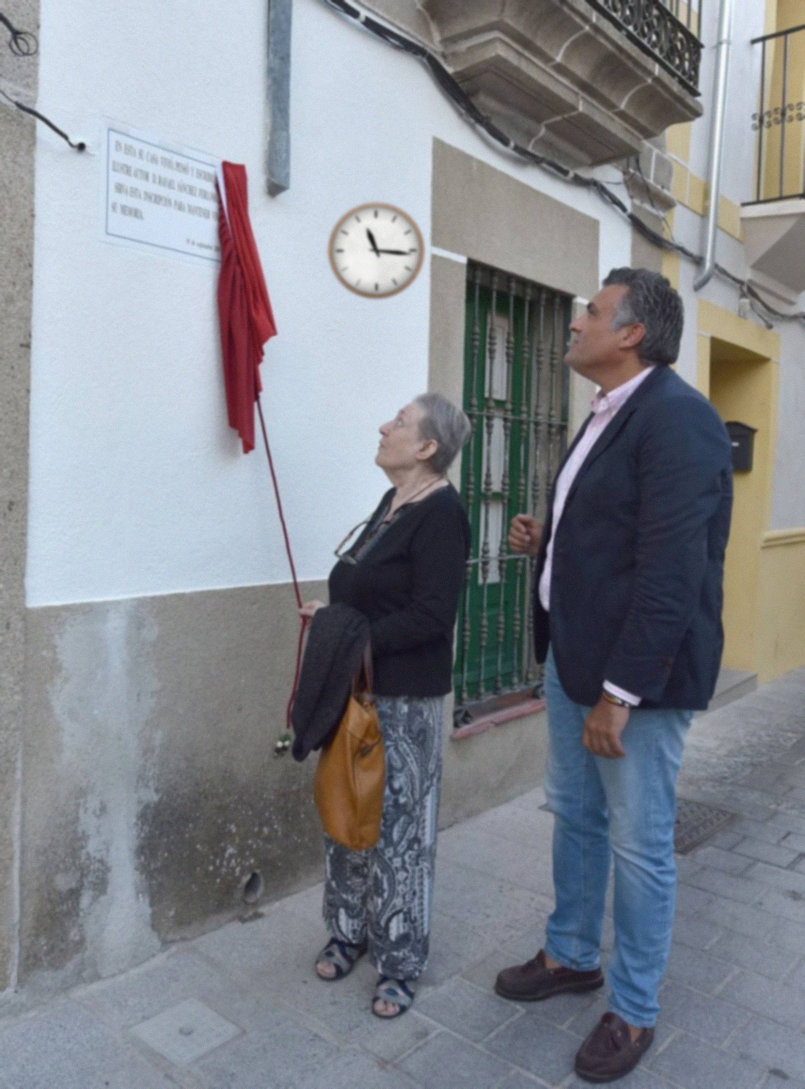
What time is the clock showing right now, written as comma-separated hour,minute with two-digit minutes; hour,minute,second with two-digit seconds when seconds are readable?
11,16
